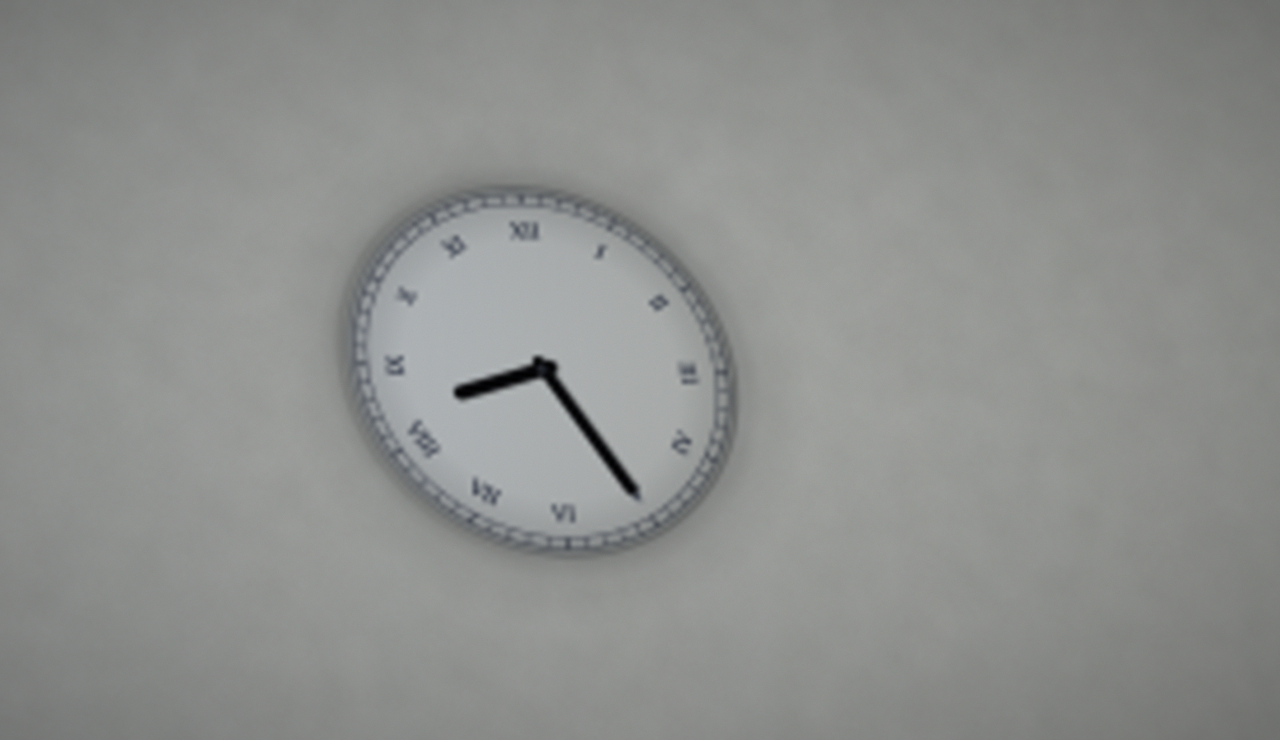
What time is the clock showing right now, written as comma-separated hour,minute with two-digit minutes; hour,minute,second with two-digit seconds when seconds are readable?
8,25
